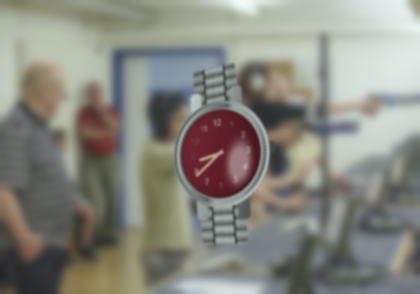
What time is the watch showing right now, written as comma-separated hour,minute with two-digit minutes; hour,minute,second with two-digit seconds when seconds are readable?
8,39
